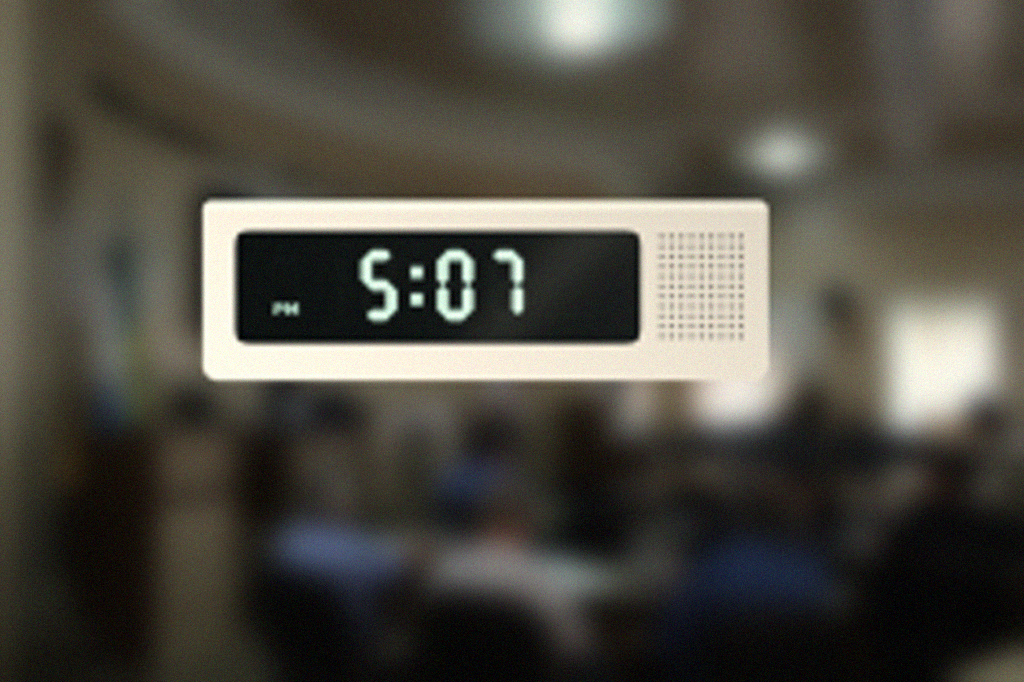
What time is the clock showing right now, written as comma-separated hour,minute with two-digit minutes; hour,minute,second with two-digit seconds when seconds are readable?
5,07
